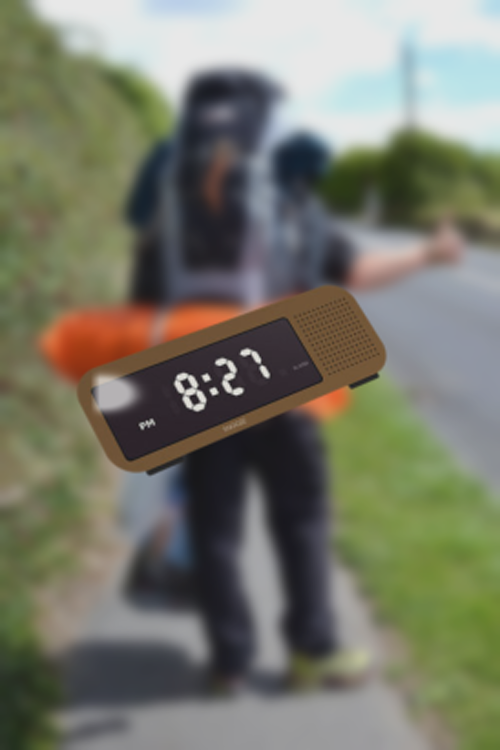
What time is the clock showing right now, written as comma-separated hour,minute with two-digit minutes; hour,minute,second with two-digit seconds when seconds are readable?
8,27
